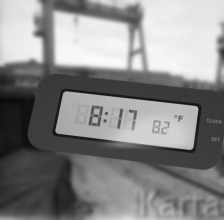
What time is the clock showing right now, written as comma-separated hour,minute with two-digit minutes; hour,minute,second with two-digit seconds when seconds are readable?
8,17
